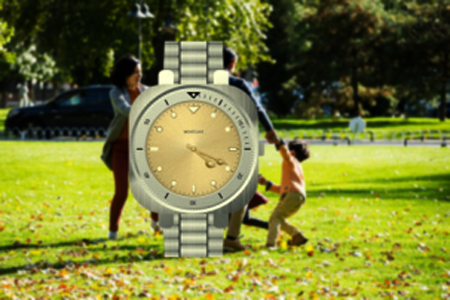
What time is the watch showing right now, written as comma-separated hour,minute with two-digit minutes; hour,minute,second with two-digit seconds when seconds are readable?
4,19
